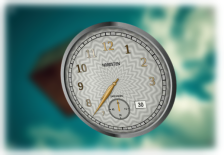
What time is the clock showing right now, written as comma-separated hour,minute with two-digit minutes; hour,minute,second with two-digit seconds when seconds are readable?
7,37
